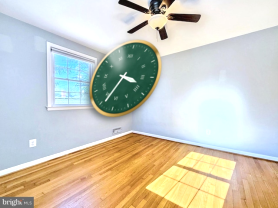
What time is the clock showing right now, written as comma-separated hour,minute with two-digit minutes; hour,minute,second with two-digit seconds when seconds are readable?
3,34
